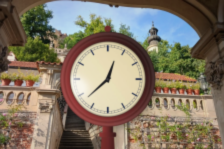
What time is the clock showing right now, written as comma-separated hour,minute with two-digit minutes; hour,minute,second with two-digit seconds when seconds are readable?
12,38
